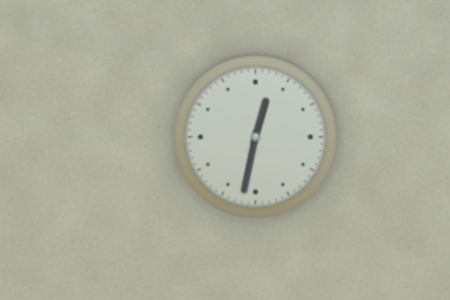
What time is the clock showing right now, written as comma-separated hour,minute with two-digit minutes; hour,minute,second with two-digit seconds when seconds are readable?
12,32
